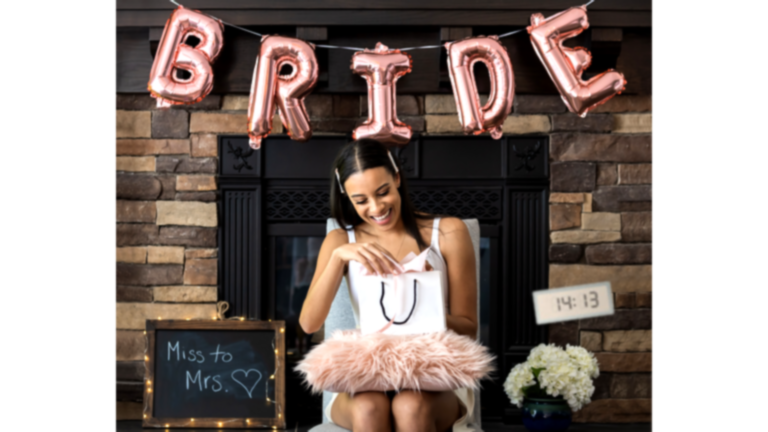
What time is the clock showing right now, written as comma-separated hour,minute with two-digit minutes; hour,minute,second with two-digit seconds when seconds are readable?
14,13
